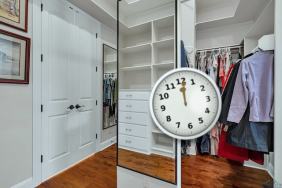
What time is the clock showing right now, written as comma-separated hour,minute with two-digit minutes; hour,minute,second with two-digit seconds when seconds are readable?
12,01
